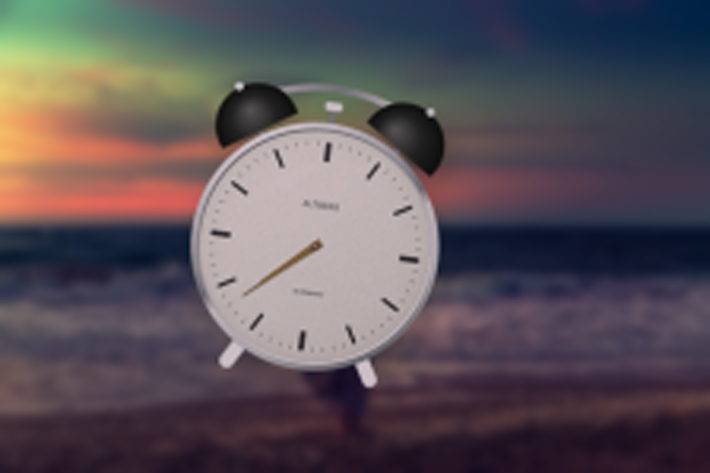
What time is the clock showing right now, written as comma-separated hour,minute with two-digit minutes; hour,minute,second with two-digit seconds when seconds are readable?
7,38
